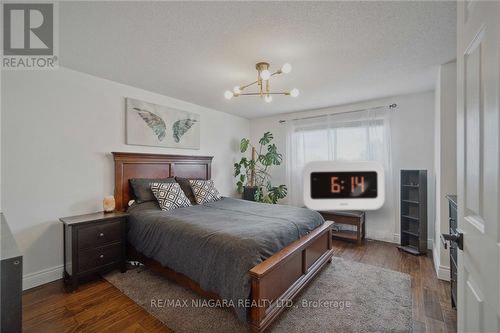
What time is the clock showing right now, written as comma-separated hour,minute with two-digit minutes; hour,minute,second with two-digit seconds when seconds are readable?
6,14
